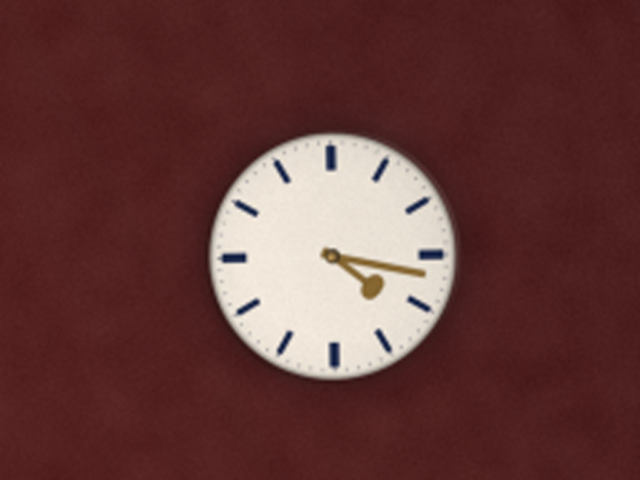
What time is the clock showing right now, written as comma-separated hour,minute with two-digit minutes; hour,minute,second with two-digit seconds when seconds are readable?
4,17
